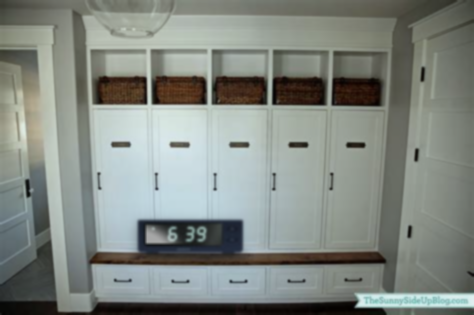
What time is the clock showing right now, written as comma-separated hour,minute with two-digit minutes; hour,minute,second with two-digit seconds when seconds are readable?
6,39
